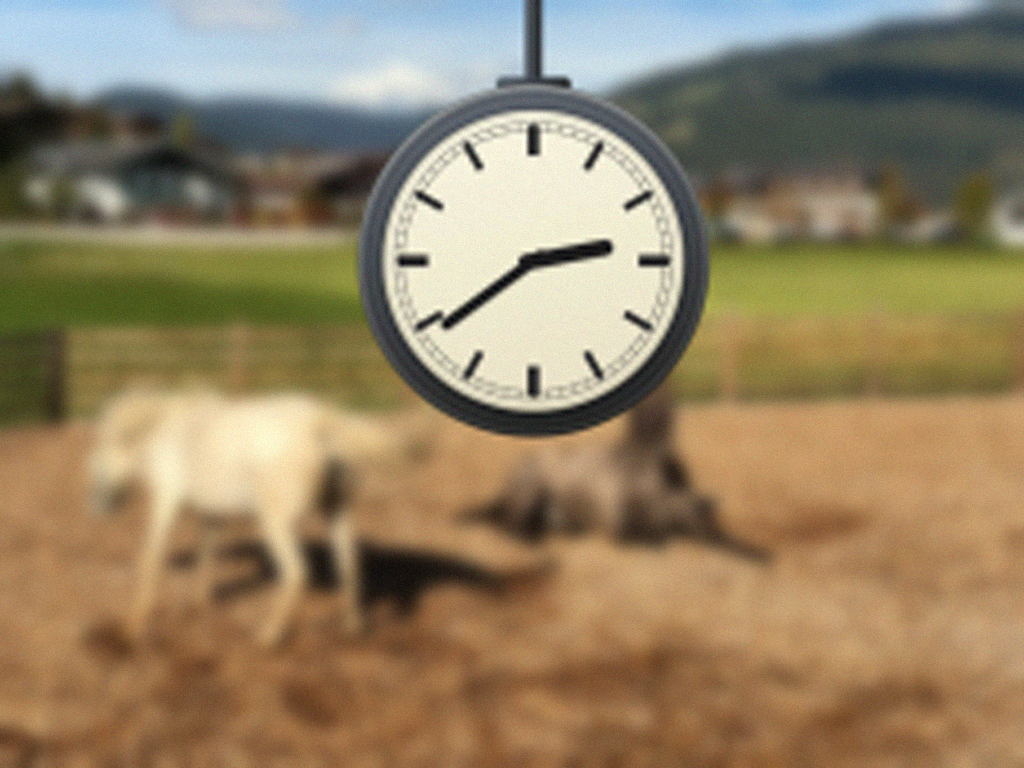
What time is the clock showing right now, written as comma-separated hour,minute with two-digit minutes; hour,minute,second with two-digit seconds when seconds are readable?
2,39
